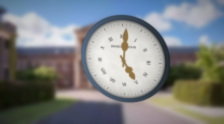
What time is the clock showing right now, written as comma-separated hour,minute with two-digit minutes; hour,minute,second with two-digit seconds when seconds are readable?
5,01
